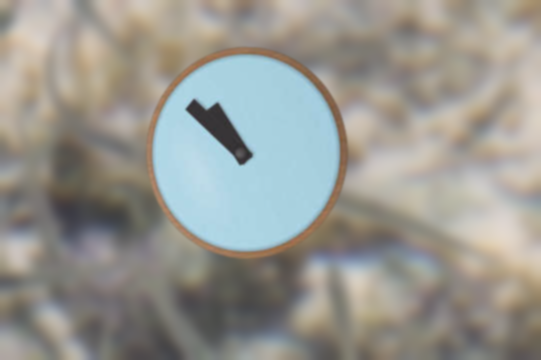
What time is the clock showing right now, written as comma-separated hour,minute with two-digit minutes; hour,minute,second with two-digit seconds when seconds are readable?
10,52
